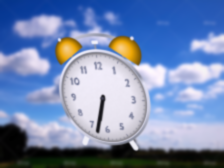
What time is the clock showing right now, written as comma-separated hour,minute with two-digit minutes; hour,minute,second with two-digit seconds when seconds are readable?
6,33
